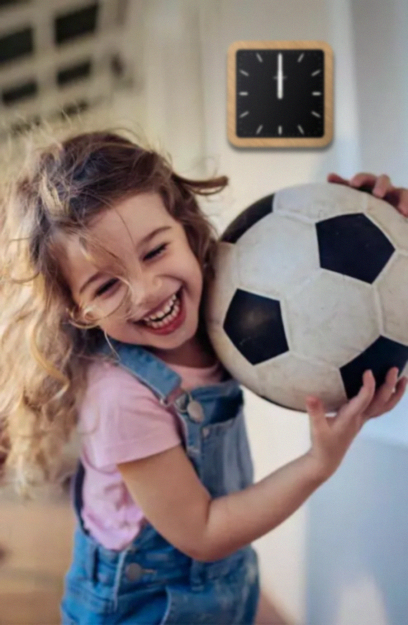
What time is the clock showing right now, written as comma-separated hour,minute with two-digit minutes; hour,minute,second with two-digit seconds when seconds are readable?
12,00
